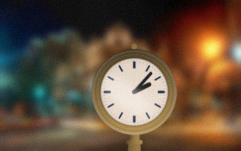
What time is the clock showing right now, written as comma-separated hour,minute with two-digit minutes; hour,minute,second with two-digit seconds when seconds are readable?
2,07
